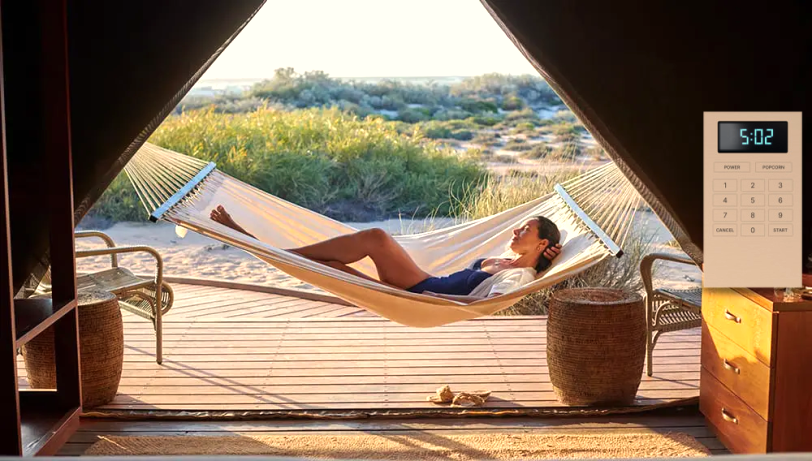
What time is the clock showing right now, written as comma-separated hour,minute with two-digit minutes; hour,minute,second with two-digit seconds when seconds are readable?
5,02
